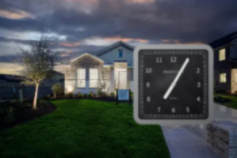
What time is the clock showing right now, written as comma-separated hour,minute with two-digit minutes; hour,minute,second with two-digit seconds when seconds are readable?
7,05
